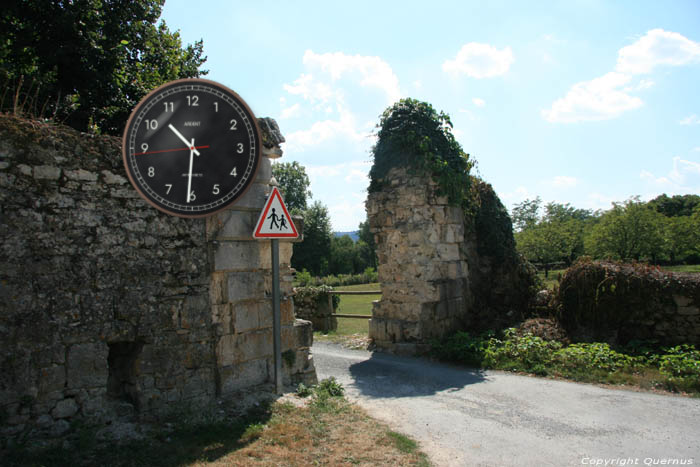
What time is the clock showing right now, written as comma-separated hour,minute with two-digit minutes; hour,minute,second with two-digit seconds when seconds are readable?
10,30,44
